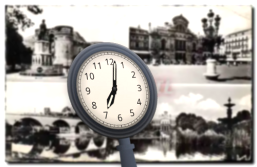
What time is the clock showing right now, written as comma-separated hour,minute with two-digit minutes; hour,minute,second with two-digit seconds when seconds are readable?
7,02
